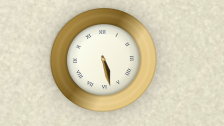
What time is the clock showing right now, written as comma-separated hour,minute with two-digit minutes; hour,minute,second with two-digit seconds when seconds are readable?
5,28
